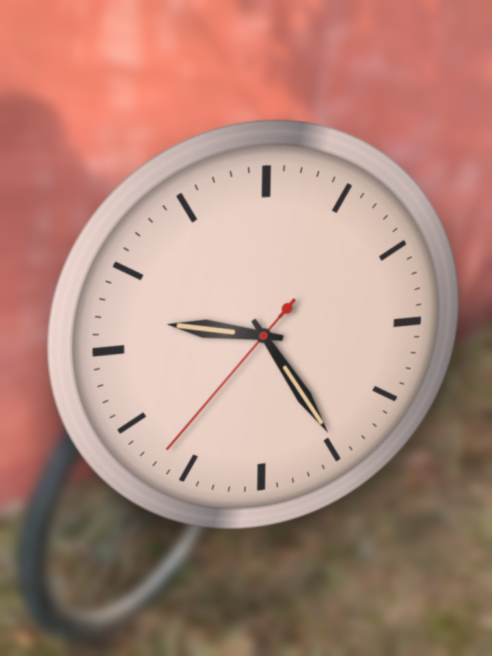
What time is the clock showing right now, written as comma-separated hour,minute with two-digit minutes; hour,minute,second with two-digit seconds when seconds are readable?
9,24,37
